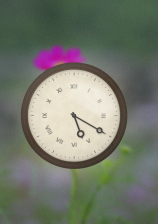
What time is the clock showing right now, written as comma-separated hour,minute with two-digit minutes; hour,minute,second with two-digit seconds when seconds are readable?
5,20
